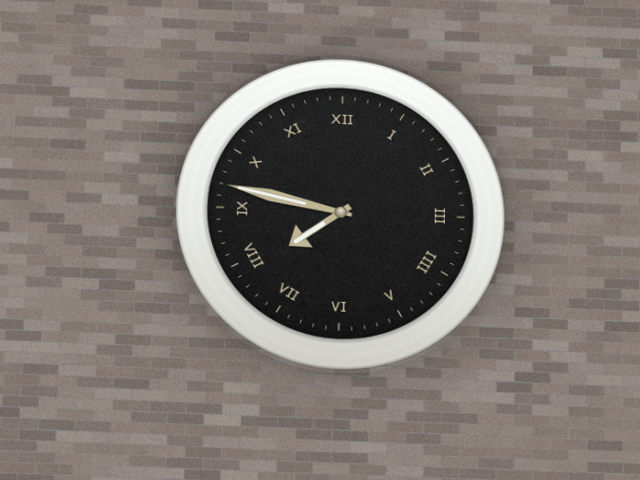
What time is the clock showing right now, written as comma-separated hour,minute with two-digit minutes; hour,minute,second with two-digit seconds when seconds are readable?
7,47
